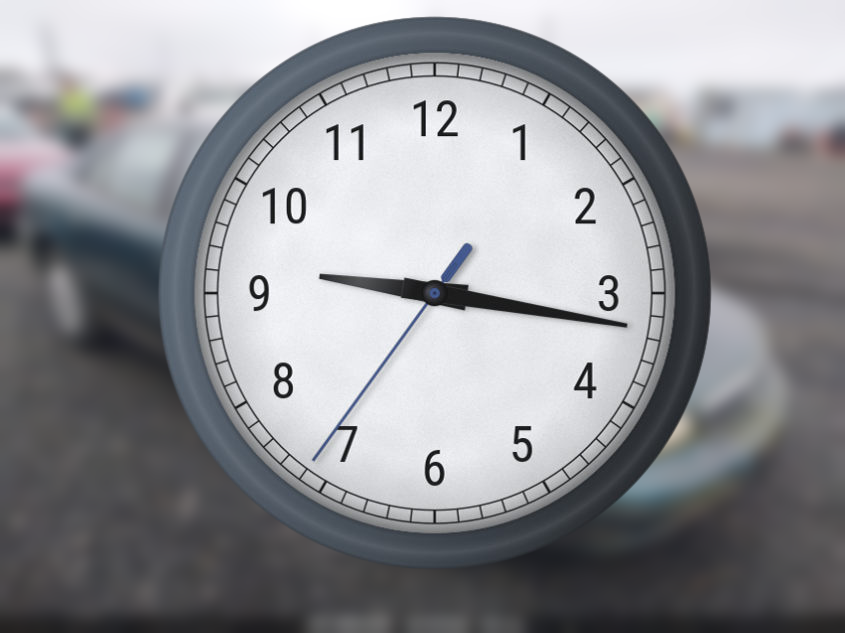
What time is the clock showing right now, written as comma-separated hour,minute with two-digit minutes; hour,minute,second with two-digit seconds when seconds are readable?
9,16,36
